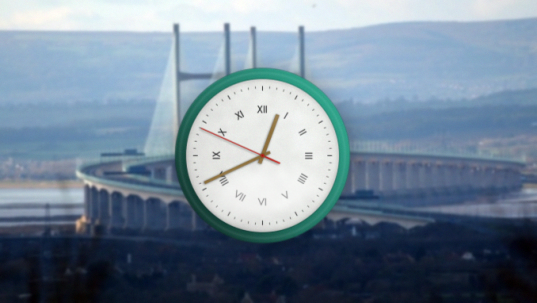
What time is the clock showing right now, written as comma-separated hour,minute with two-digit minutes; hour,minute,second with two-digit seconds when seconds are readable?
12,40,49
